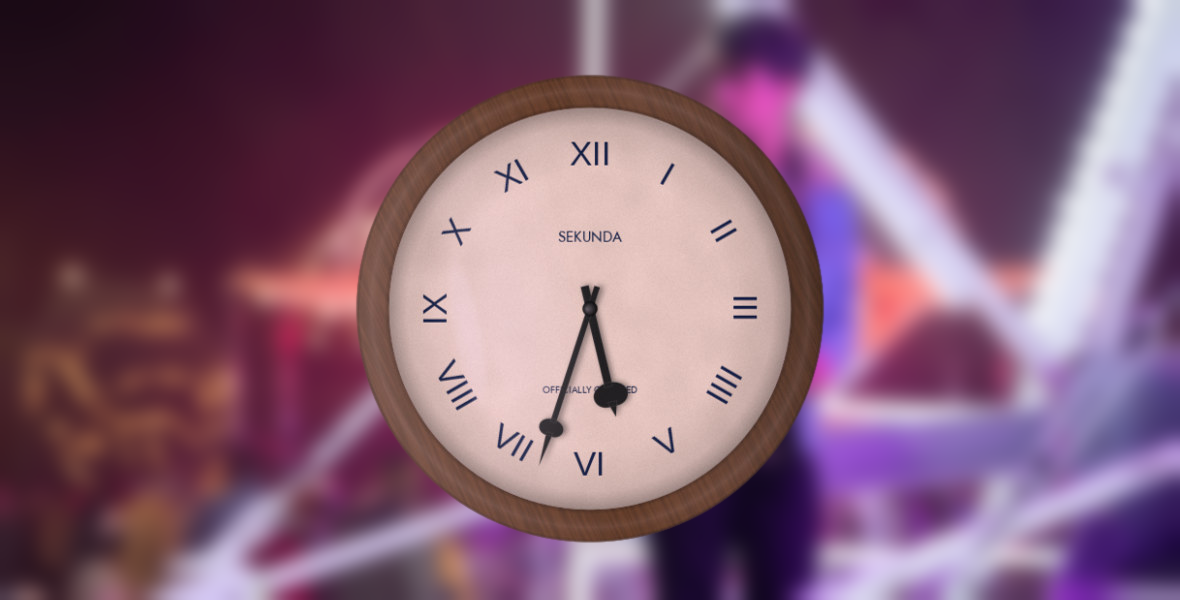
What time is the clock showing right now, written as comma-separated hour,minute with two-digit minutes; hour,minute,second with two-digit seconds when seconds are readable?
5,33
